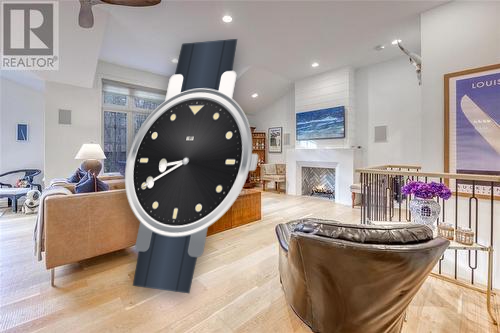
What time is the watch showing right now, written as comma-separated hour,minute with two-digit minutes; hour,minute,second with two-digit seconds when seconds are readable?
8,40
